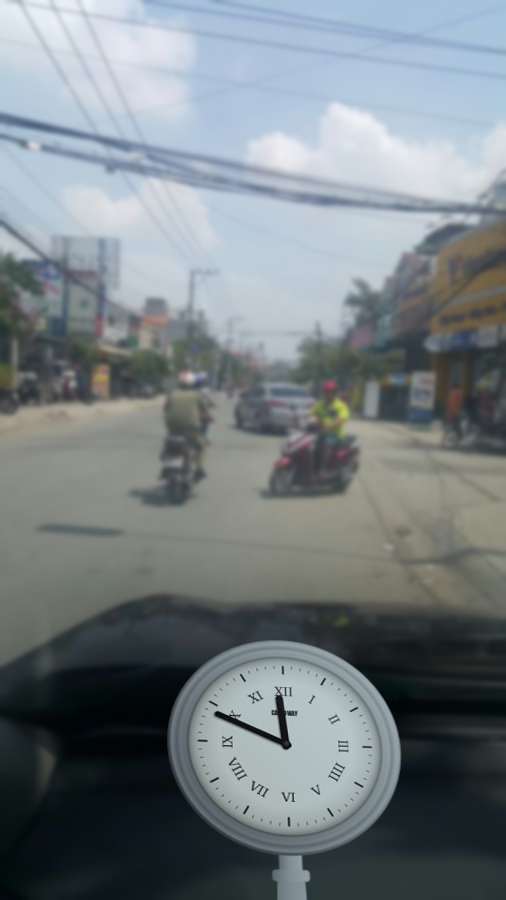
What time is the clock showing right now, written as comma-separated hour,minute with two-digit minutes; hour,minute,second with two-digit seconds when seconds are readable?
11,49
